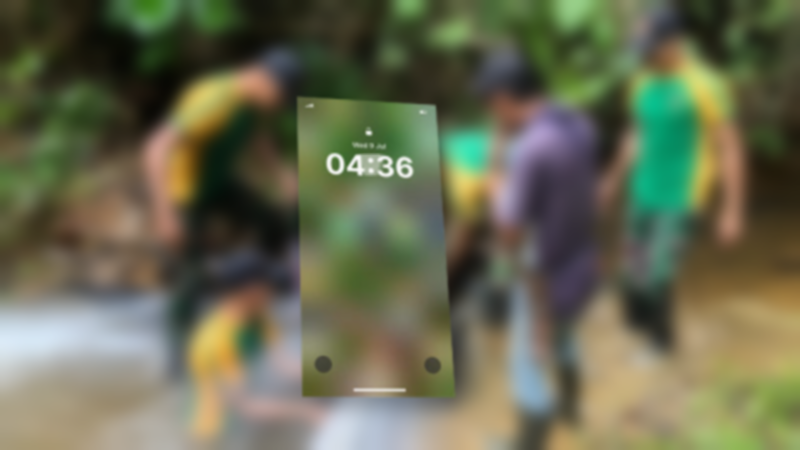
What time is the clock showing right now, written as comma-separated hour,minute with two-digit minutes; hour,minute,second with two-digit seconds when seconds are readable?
4,36
